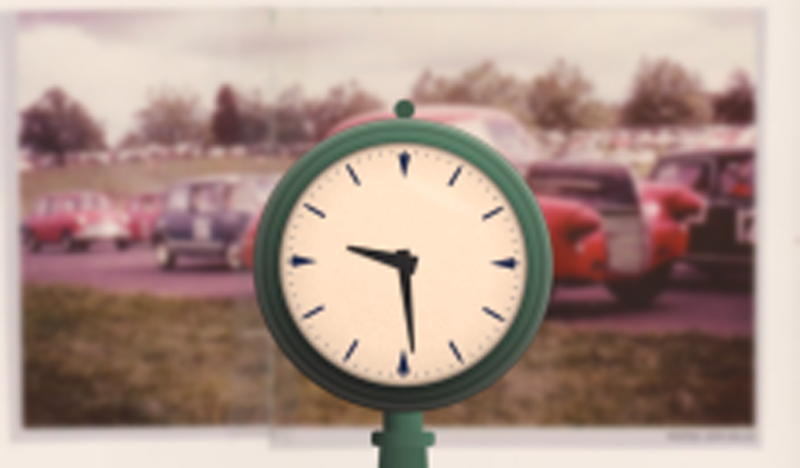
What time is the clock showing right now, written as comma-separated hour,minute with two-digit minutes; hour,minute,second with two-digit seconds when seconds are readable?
9,29
